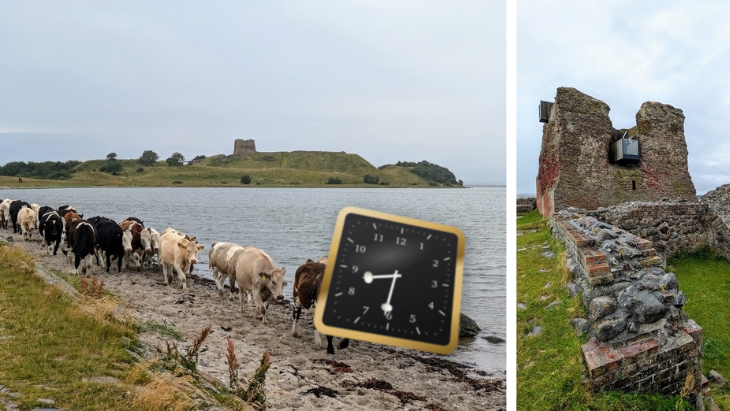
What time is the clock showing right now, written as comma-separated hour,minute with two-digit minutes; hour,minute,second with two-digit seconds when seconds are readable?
8,31
